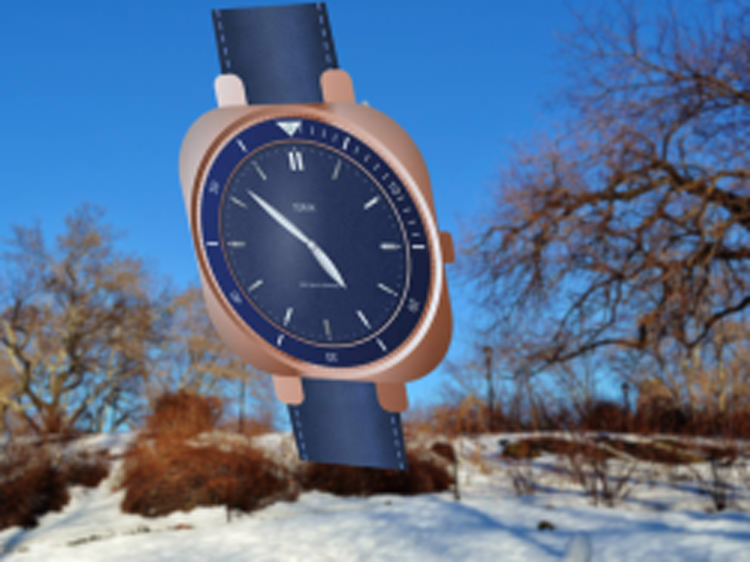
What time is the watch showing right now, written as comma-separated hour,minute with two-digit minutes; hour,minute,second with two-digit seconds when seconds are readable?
4,52
